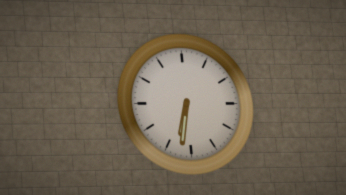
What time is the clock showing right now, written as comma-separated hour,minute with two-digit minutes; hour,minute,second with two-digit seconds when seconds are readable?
6,32
